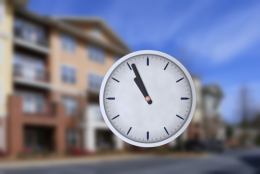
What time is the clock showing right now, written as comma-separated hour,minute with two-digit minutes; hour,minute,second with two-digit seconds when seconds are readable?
10,56
